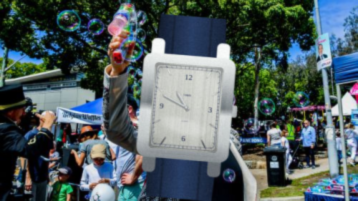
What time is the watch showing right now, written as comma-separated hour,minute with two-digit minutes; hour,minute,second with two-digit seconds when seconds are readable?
10,49
